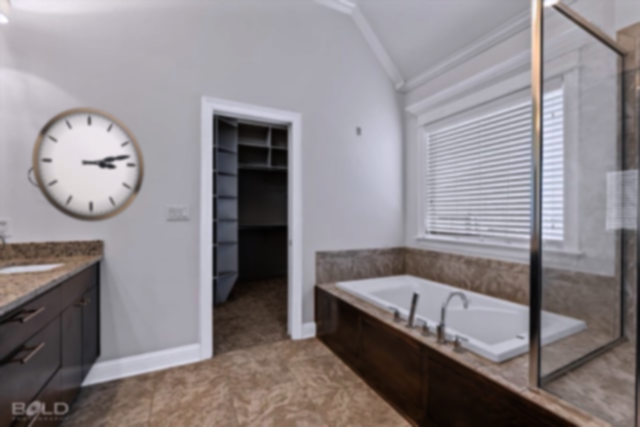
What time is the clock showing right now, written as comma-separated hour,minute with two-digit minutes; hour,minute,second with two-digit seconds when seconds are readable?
3,13
